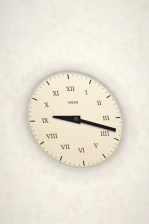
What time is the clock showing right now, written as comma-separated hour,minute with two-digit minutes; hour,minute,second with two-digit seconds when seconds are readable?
9,18
